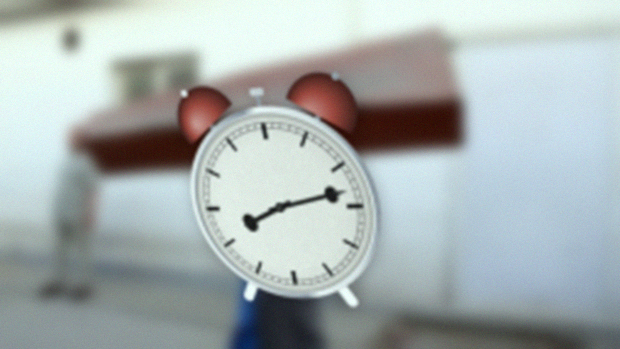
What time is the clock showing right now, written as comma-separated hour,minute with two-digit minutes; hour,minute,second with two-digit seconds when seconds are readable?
8,13
